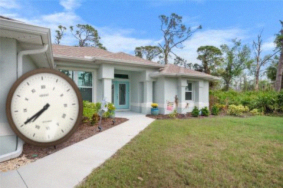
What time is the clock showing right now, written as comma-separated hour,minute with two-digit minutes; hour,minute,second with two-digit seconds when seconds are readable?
7,40
